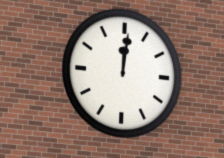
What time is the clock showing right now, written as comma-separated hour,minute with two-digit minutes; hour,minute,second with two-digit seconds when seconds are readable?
12,01
